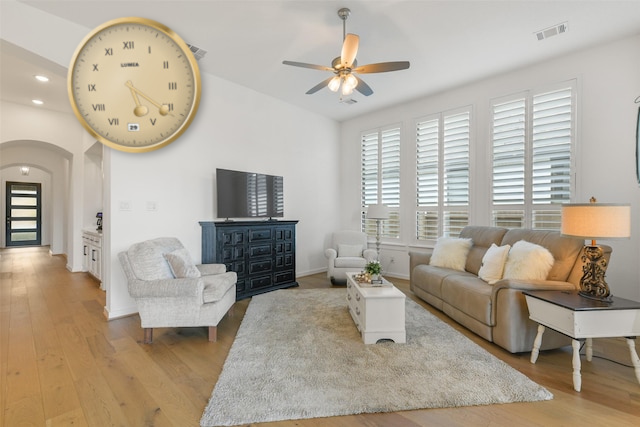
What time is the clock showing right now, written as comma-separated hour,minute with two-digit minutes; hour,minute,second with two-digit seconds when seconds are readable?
5,21
